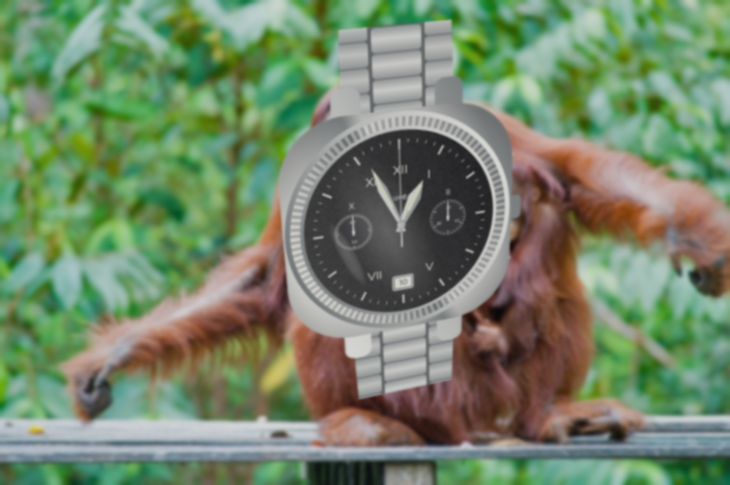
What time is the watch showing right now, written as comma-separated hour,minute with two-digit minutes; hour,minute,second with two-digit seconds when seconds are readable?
12,56
